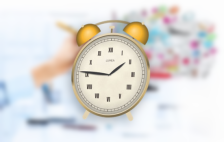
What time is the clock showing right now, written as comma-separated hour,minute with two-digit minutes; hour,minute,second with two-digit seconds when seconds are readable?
1,46
